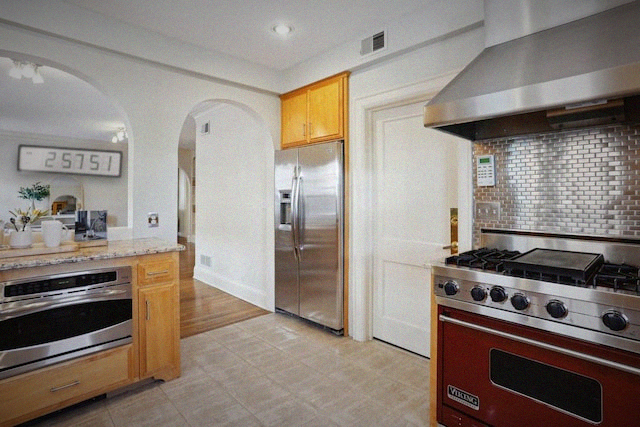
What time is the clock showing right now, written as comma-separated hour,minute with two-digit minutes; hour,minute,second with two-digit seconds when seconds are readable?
2,57,51
